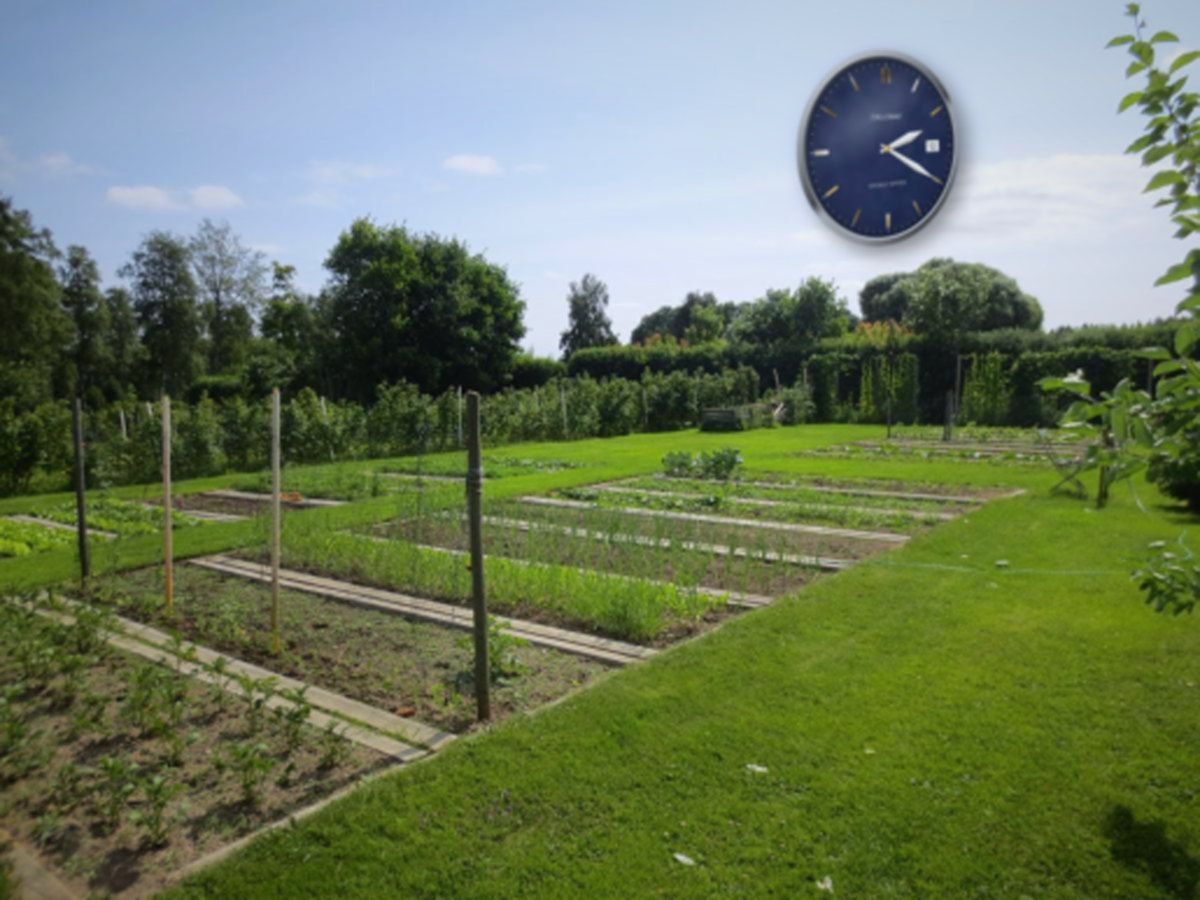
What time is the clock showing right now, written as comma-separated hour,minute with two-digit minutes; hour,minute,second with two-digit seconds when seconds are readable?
2,20
